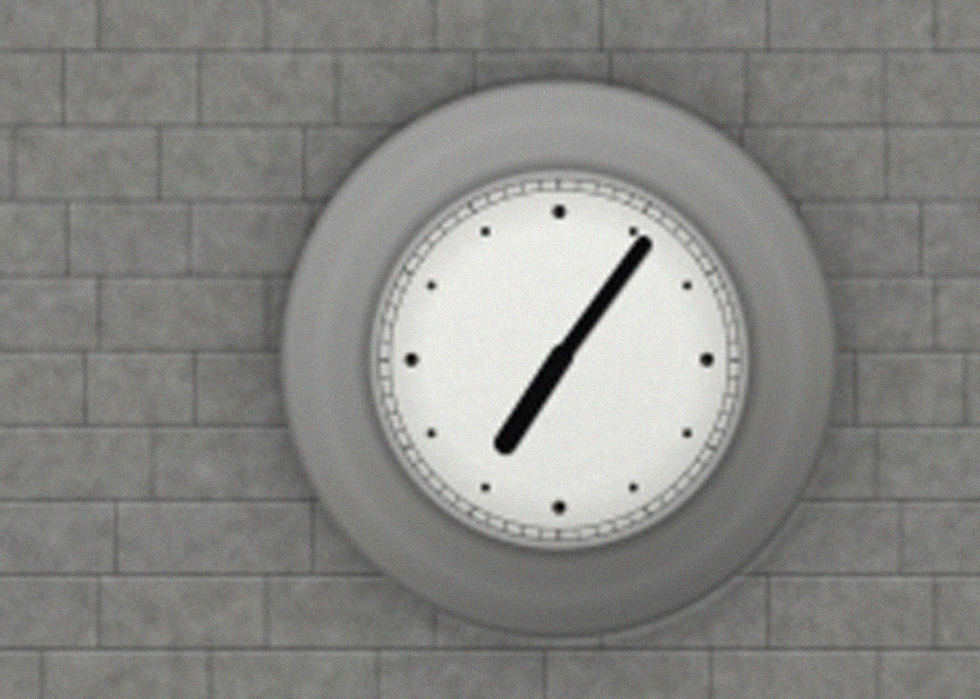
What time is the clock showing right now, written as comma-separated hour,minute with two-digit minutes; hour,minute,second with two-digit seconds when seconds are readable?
7,06
